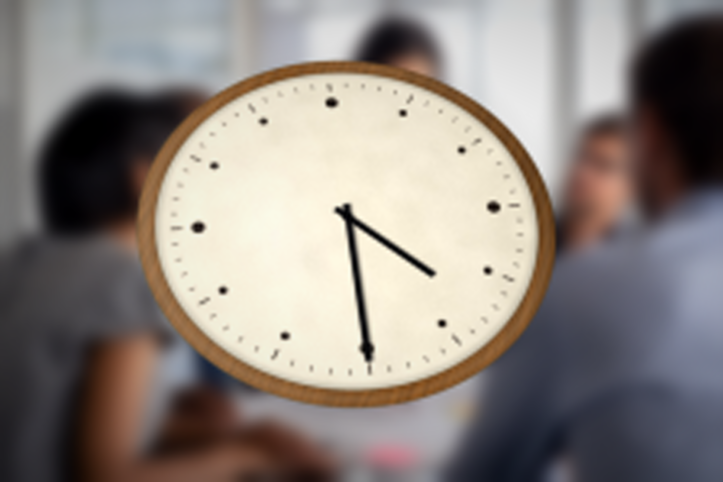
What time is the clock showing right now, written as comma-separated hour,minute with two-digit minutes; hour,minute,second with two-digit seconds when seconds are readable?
4,30
